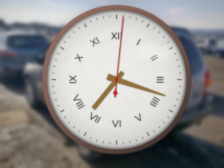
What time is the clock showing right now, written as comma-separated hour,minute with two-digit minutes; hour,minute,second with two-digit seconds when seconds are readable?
7,18,01
